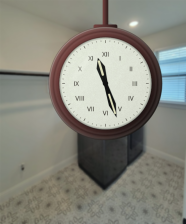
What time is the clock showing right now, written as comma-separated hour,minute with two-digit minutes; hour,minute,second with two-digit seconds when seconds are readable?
11,27
